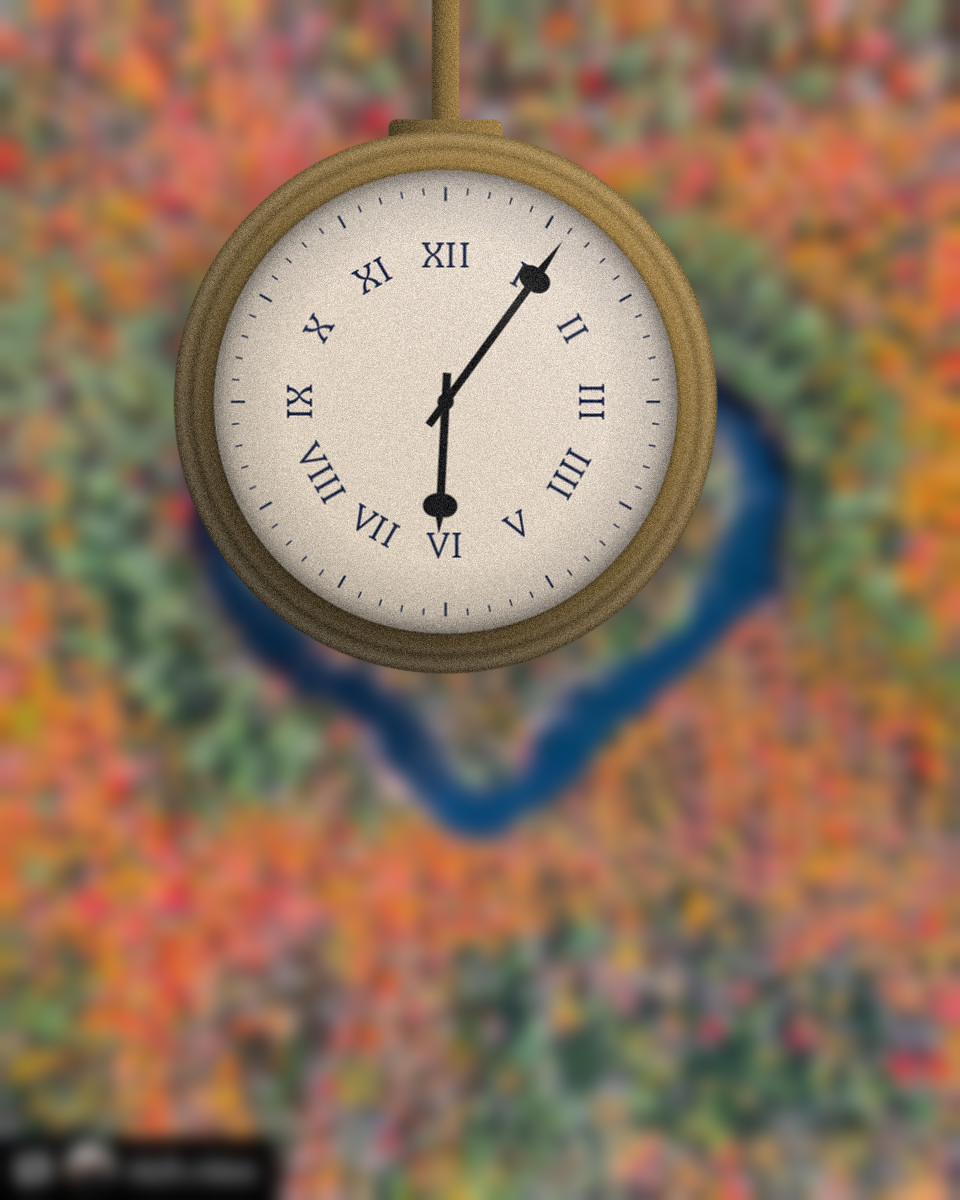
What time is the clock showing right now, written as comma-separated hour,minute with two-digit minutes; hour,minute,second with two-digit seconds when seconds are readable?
6,06
